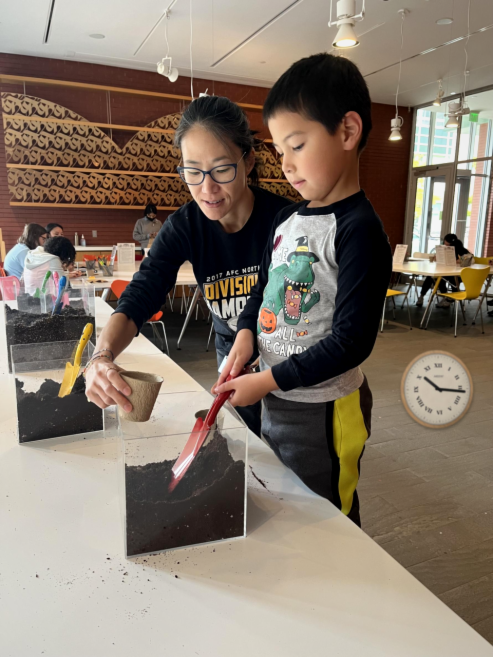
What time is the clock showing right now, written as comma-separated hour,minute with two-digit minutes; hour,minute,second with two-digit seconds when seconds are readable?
10,16
